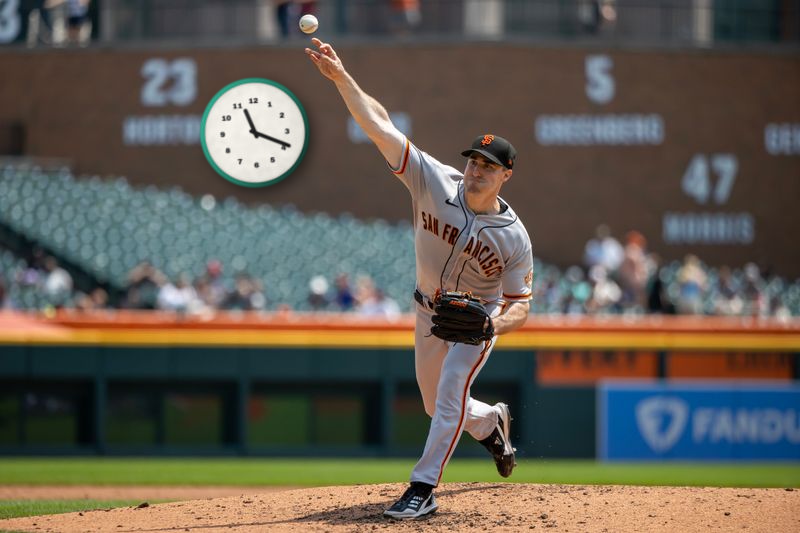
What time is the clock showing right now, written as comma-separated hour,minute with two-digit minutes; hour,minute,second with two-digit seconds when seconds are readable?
11,19
